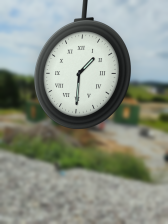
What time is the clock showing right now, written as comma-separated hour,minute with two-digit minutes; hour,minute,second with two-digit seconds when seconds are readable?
1,30
